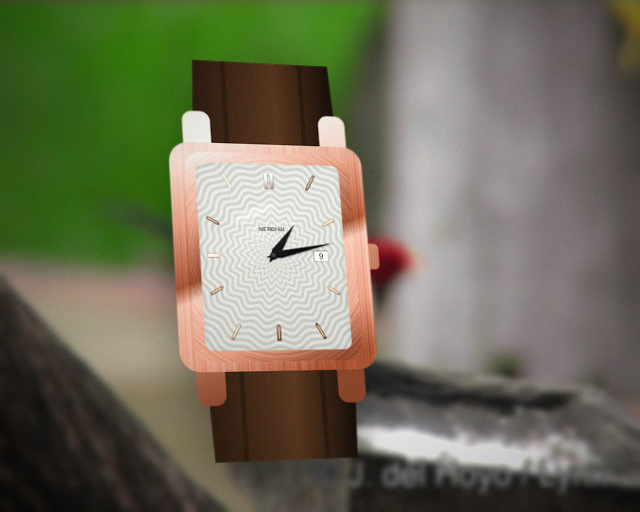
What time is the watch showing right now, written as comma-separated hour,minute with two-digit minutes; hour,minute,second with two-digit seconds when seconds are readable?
1,13
